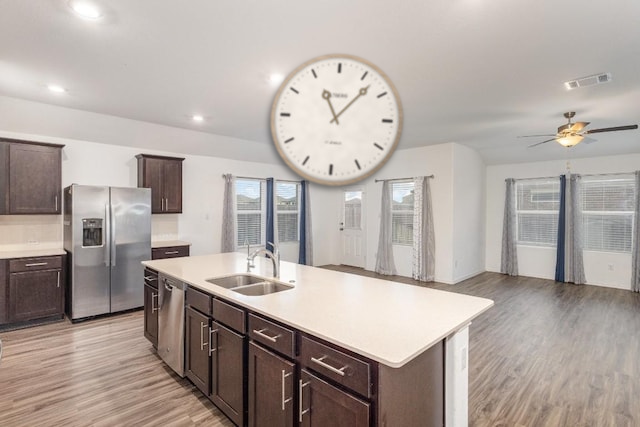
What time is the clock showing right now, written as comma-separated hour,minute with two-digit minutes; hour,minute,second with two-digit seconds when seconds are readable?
11,07
